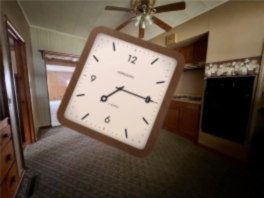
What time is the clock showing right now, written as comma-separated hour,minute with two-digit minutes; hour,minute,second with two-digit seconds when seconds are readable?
7,15
